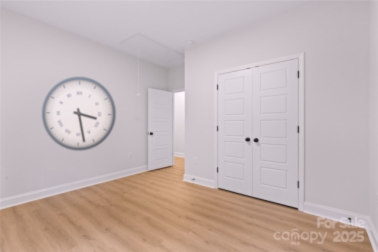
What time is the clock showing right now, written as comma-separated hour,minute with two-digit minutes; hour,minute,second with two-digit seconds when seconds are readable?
3,28
